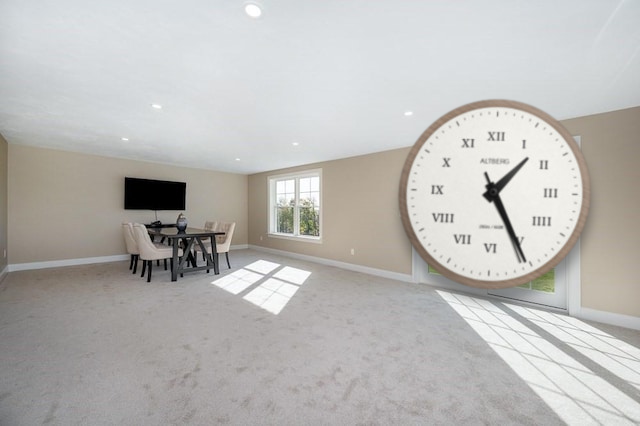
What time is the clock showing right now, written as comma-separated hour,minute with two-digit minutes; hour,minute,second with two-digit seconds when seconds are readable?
1,25,26
